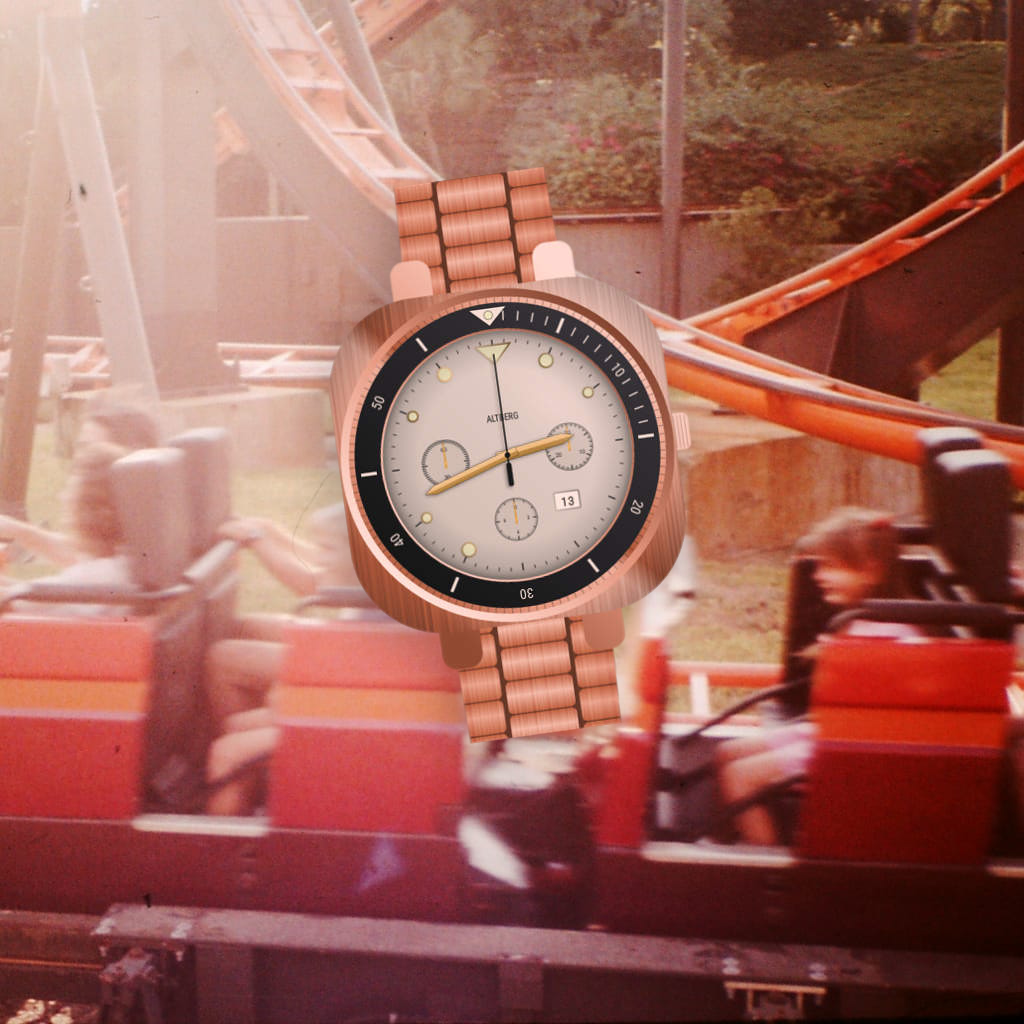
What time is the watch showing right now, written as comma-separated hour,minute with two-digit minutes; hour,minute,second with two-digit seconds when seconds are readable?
2,42
